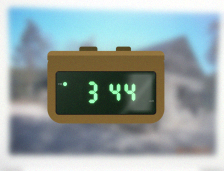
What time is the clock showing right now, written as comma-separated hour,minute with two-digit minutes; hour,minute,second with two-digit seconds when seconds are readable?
3,44
